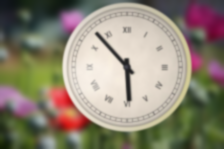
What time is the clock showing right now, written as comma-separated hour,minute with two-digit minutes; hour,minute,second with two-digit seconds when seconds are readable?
5,53
